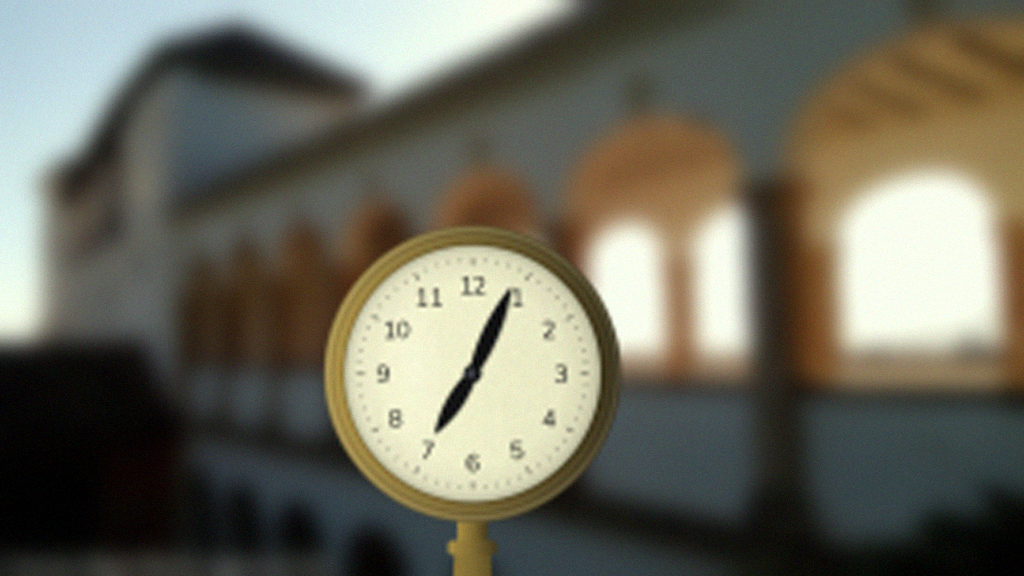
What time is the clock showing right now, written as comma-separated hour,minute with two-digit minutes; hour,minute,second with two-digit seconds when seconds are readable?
7,04
